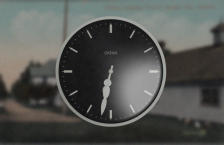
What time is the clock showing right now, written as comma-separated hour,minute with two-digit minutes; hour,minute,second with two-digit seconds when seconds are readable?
6,32
